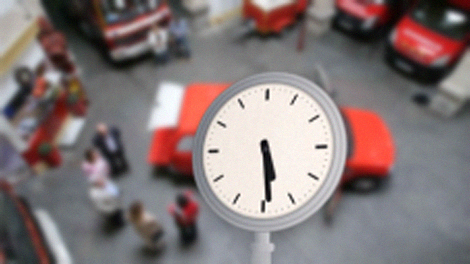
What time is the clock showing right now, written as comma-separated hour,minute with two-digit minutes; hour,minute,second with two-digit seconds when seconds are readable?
5,29
